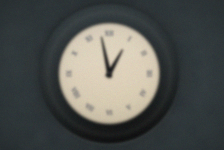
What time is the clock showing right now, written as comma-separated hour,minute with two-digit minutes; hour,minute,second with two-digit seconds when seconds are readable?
12,58
